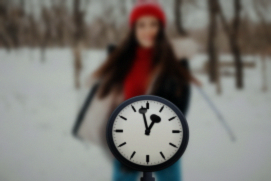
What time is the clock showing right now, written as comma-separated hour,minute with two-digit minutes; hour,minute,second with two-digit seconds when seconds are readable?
12,58
